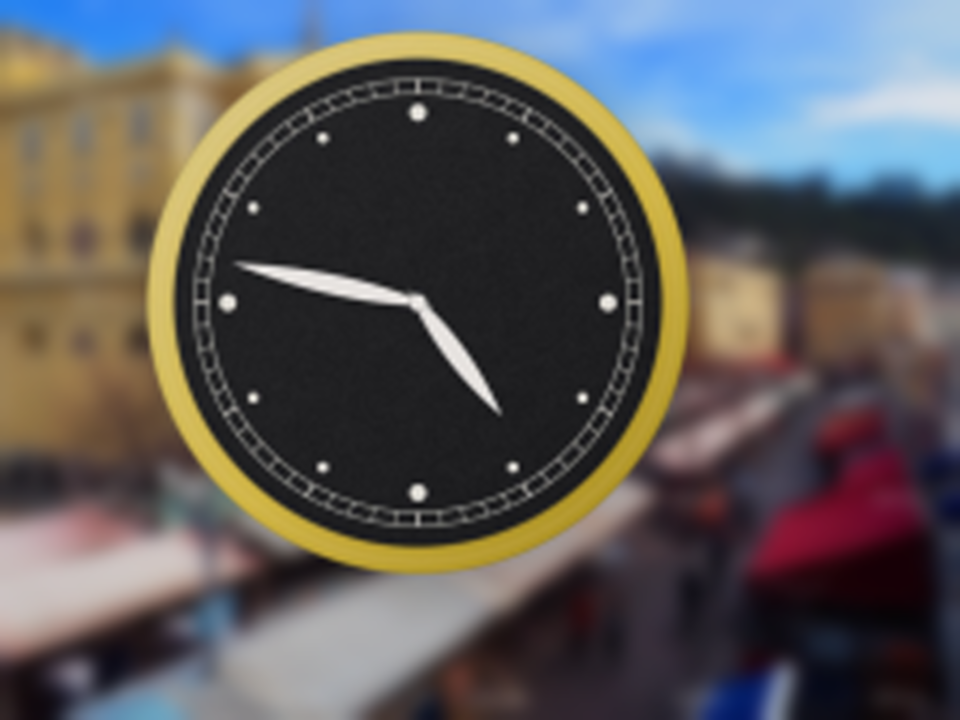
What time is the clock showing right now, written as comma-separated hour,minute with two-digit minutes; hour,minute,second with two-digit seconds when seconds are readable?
4,47
